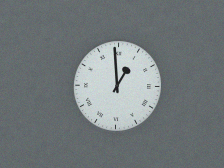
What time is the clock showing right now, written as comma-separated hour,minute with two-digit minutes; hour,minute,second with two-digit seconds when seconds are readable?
12,59
